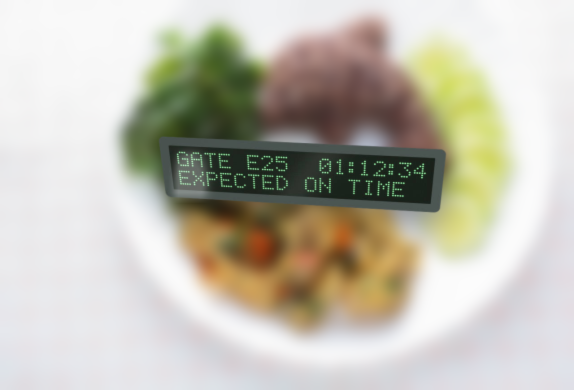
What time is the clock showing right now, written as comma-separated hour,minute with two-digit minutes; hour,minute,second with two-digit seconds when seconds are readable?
1,12,34
